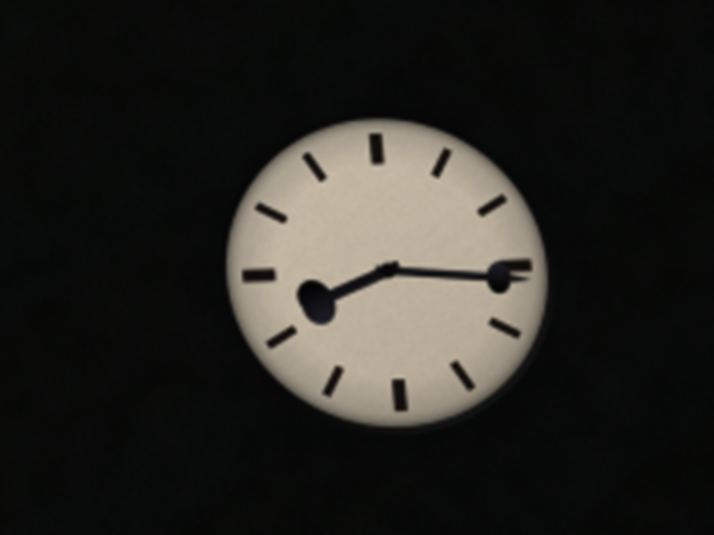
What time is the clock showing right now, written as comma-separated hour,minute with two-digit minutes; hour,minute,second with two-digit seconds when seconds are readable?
8,16
